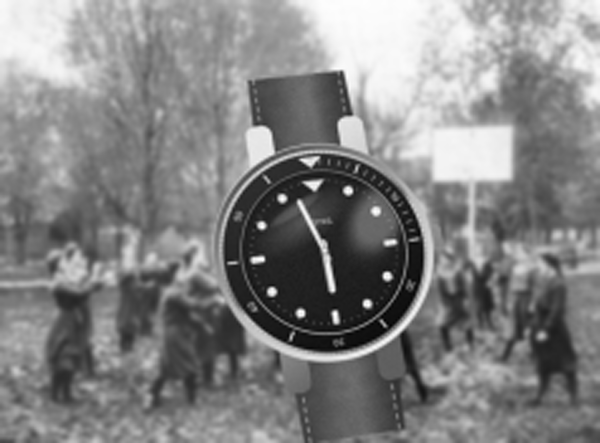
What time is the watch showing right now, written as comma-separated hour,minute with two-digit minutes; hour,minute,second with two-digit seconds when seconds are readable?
5,57
